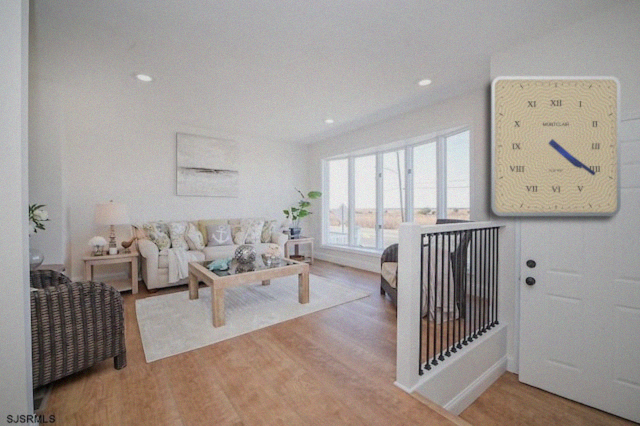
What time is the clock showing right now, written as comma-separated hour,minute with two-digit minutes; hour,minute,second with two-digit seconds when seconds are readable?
4,21
